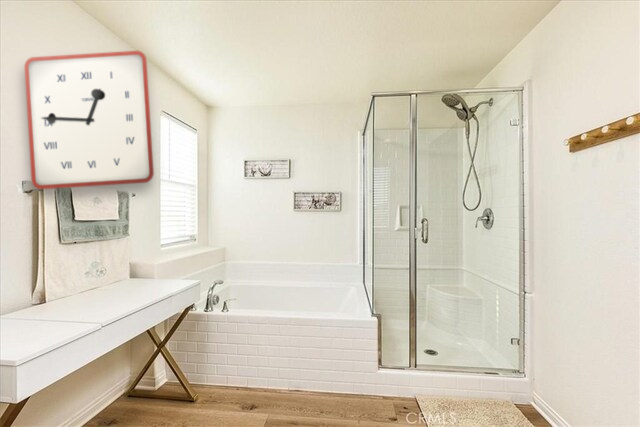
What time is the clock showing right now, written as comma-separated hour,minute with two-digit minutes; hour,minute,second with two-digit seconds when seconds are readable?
12,46
